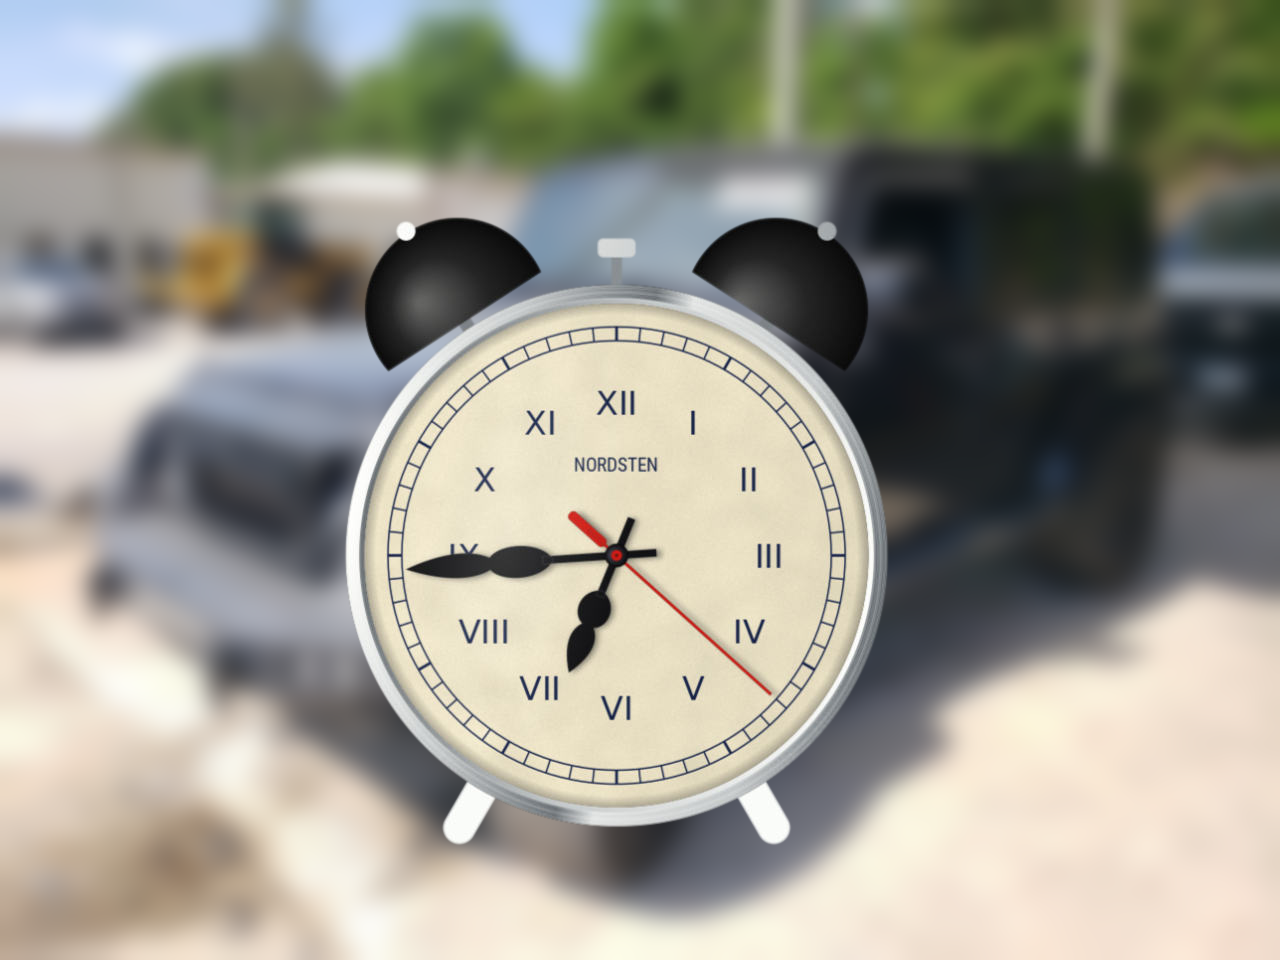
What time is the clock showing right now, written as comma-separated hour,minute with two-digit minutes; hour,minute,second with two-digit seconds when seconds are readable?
6,44,22
